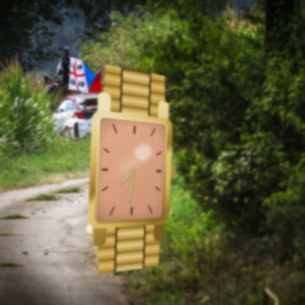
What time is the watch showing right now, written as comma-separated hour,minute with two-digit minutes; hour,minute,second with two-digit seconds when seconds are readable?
7,31
